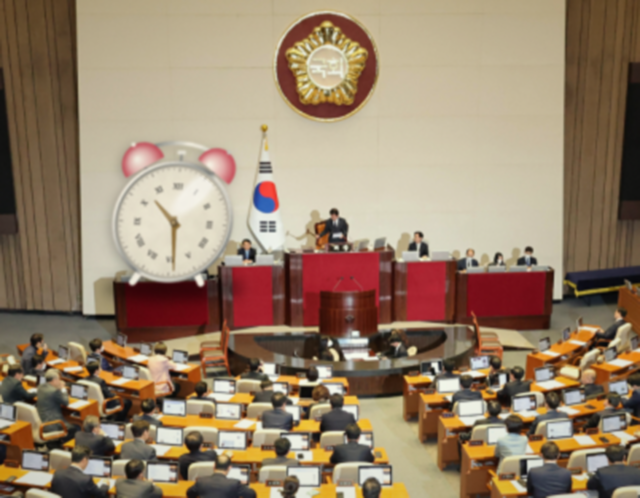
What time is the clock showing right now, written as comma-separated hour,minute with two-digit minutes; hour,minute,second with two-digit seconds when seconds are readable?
10,29
